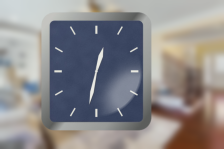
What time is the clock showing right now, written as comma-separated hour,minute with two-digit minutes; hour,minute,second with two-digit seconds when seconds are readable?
12,32
